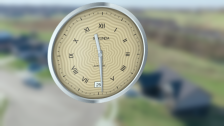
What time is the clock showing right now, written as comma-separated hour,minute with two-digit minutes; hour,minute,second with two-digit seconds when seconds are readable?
11,29
